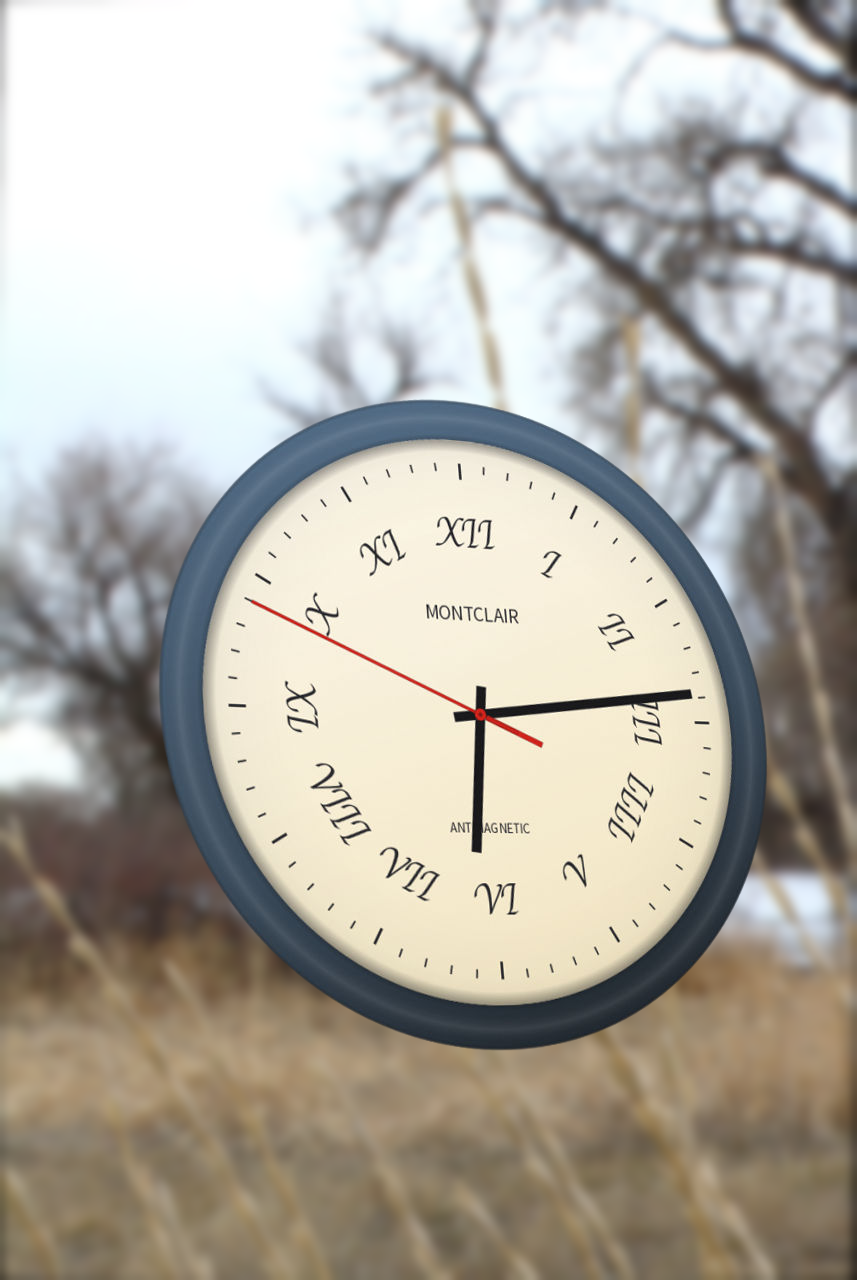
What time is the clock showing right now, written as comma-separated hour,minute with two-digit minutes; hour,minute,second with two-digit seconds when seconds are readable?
6,13,49
